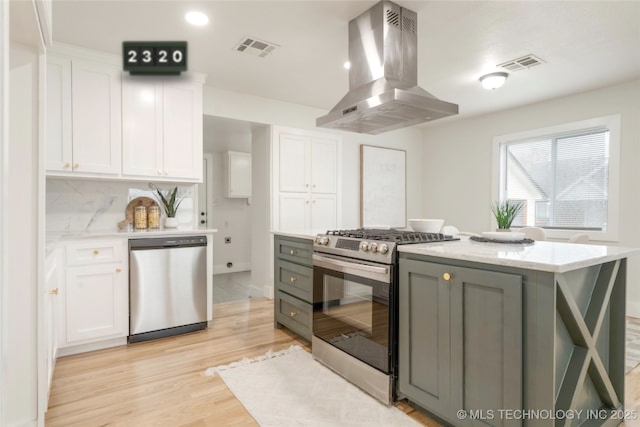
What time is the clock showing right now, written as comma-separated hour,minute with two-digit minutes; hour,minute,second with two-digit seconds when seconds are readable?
23,20
